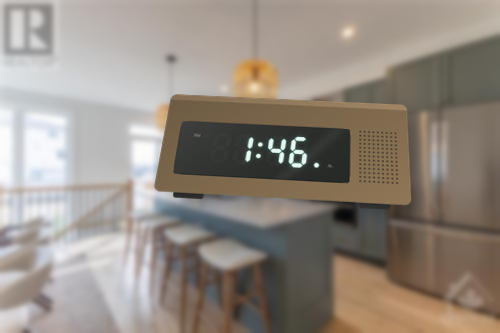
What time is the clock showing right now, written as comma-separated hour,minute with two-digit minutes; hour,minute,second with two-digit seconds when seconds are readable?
1,46
